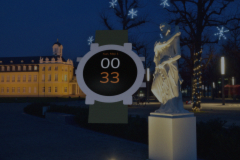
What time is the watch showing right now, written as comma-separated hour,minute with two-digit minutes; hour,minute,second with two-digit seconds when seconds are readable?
0,33
